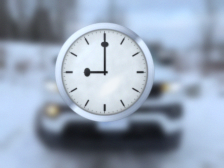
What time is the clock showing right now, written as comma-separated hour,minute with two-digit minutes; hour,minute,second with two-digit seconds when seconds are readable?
9,00
